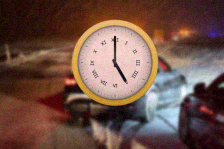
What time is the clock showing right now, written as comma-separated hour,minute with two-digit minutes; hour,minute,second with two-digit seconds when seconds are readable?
5,00
